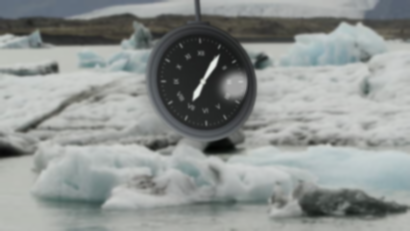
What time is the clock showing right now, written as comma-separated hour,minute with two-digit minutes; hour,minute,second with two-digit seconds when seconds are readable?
7,06
